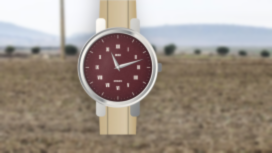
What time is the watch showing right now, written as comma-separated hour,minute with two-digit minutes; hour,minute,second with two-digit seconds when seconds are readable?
11,12
